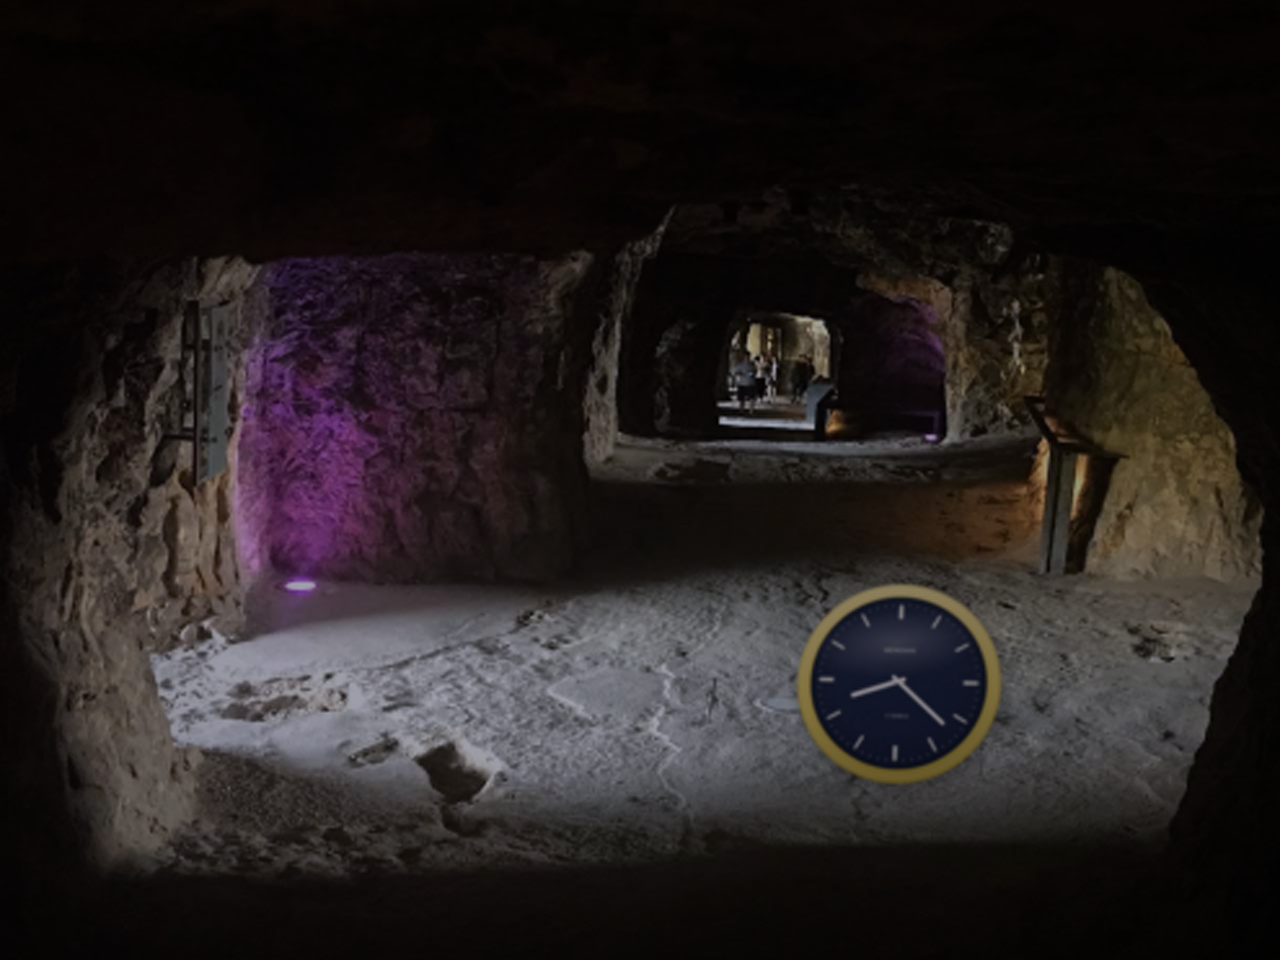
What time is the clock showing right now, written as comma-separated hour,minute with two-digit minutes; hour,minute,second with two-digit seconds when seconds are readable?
8,22
